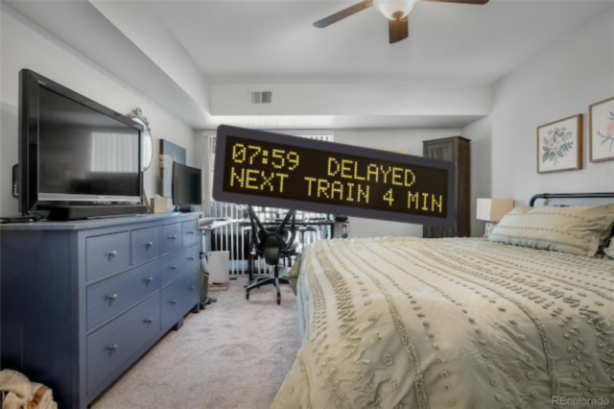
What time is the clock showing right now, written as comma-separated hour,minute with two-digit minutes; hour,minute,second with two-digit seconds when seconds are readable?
7,59
